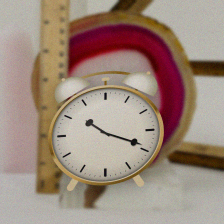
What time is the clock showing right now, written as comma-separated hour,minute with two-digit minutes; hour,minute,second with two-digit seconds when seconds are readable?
10,19
